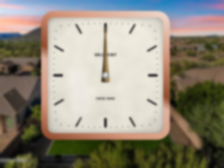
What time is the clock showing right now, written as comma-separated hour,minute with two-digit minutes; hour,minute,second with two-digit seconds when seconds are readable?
12,00
